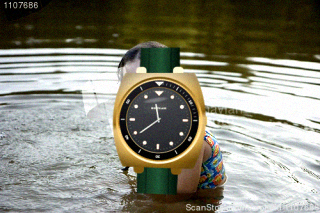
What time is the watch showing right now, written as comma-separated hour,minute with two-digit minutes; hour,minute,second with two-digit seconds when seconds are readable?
11,39
